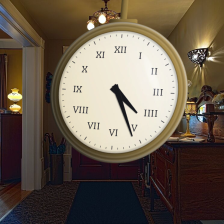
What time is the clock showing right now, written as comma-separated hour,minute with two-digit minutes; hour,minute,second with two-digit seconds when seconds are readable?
4,26
